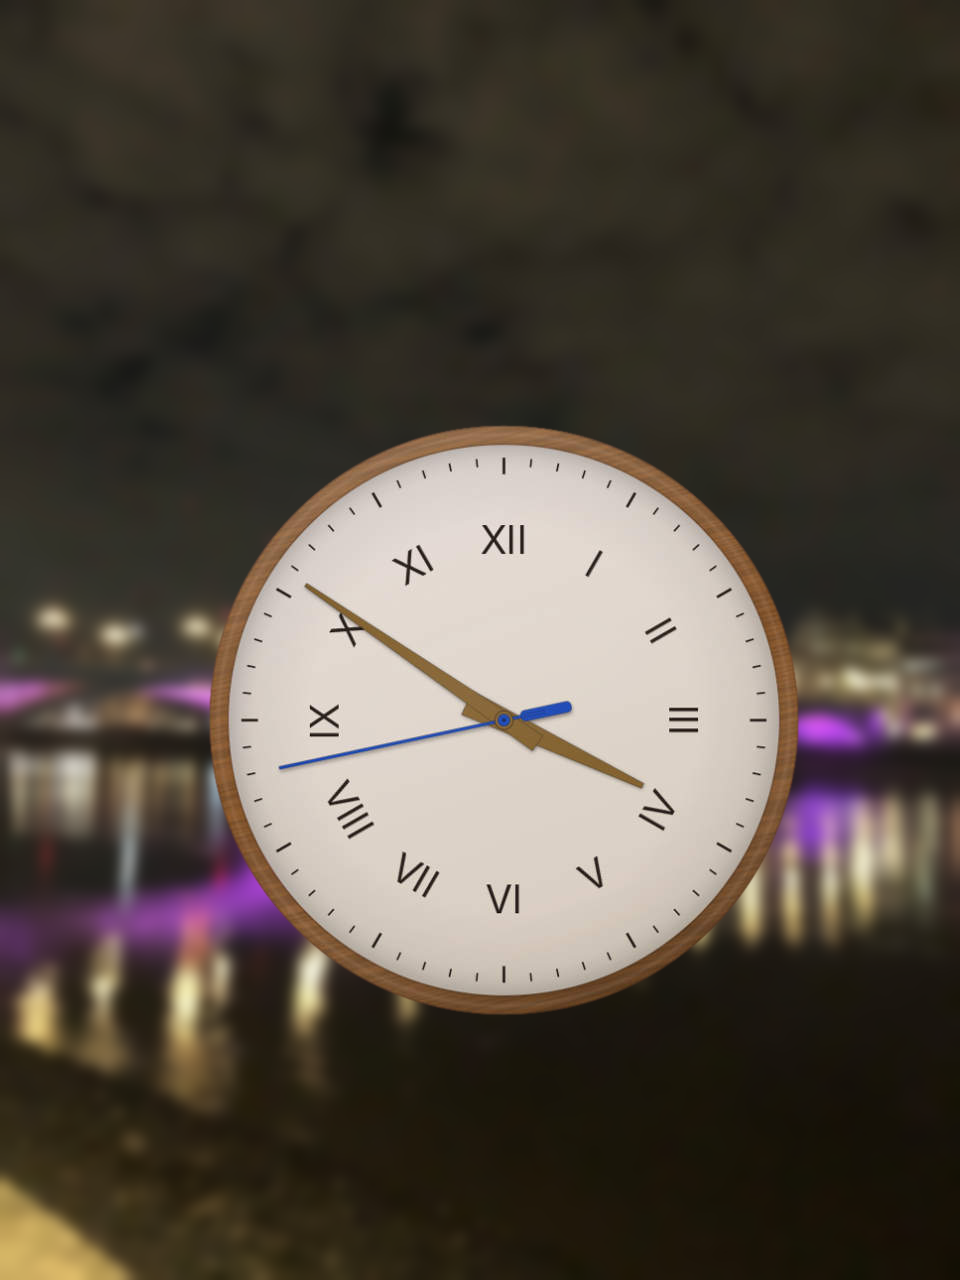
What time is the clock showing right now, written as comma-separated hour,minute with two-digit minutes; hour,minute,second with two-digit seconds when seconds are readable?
3,50,43
